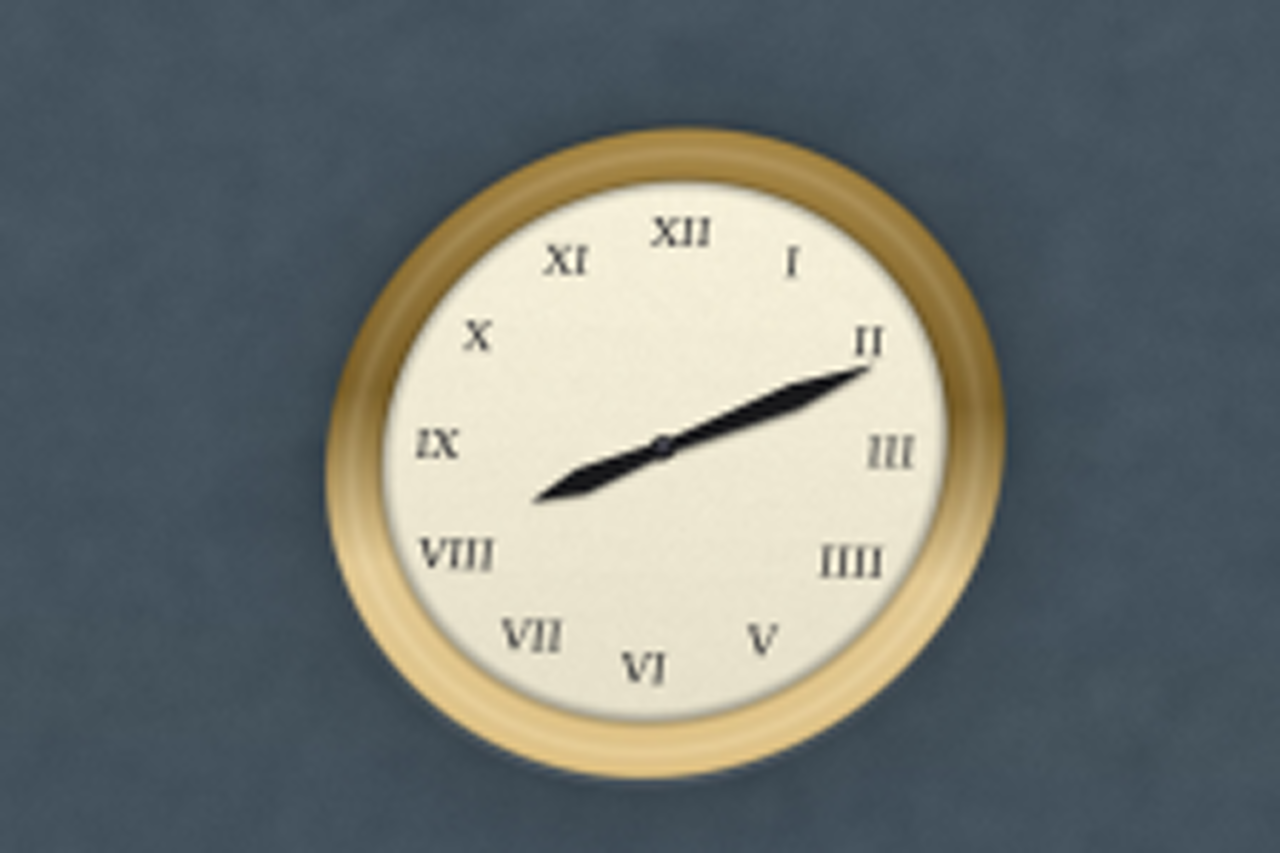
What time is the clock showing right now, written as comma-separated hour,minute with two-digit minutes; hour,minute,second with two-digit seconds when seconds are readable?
8,11
